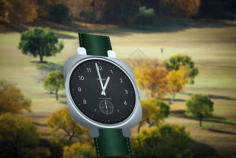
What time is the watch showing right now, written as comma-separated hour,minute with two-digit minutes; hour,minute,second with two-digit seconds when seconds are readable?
12,59
